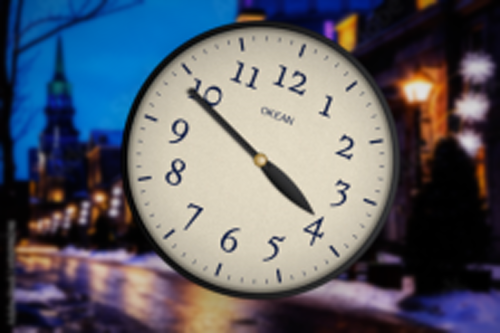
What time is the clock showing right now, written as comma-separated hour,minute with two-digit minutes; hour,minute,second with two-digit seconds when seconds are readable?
3,49
